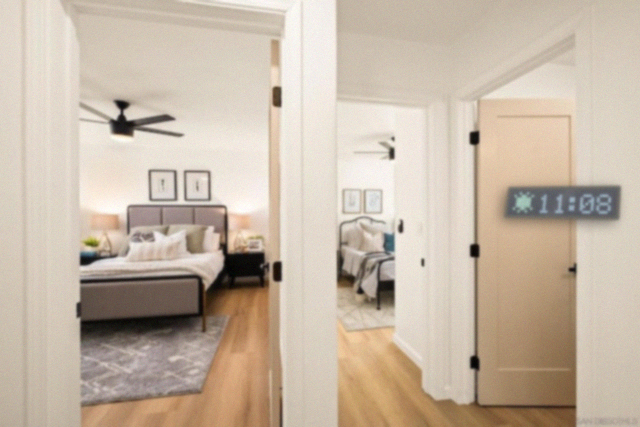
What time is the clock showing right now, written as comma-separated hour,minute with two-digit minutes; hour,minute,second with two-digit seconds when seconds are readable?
11,08
